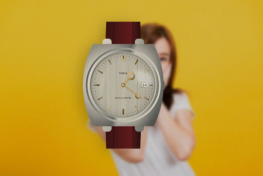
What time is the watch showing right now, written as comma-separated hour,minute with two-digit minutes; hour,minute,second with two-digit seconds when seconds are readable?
1,21
